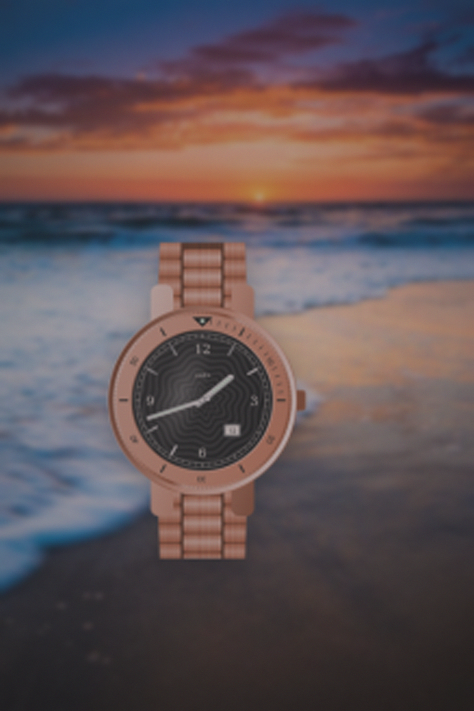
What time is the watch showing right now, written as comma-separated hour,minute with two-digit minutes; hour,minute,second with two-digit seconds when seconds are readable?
1,42
